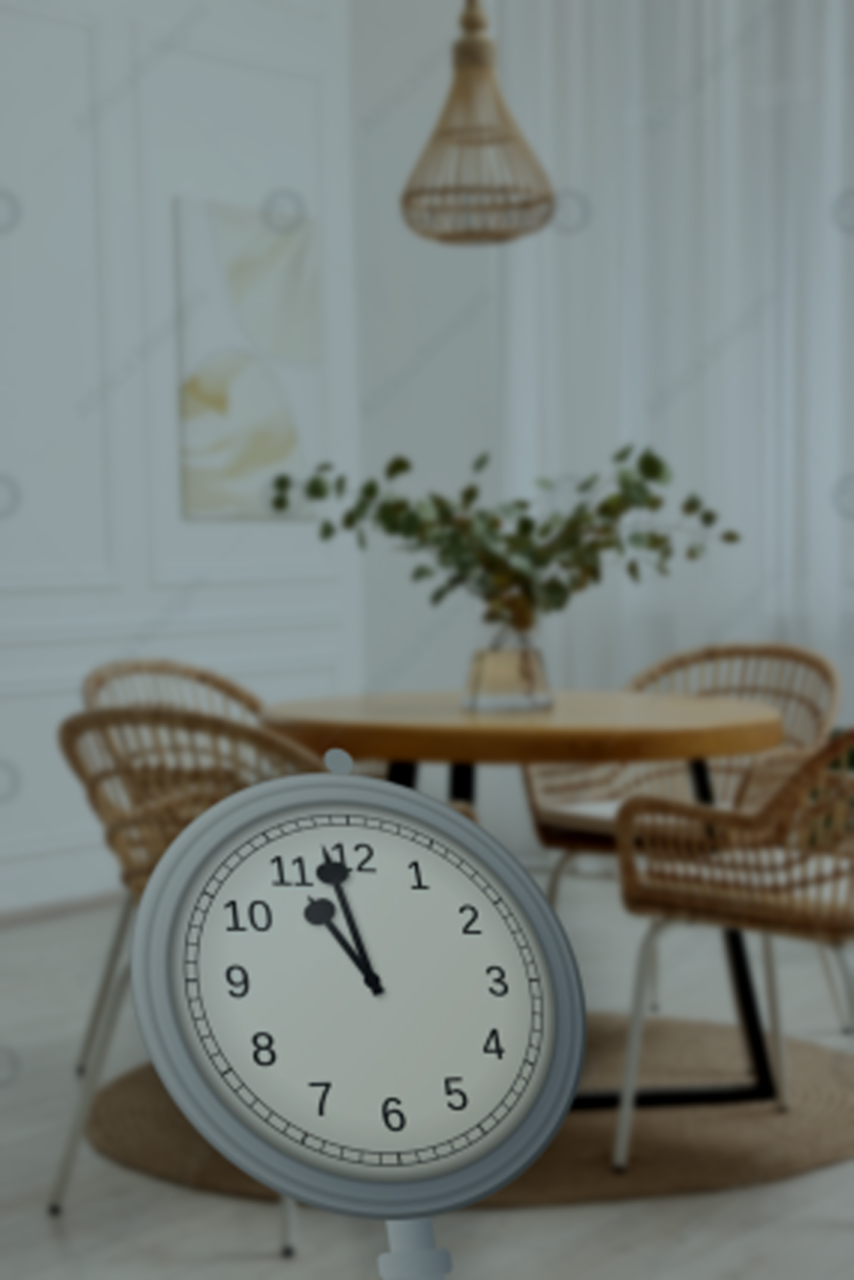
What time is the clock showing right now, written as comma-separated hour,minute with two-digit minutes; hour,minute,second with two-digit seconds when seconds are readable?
10,58
